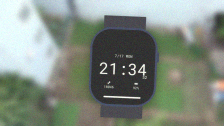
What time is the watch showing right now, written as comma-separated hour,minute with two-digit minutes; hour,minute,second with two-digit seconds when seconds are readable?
21,34
